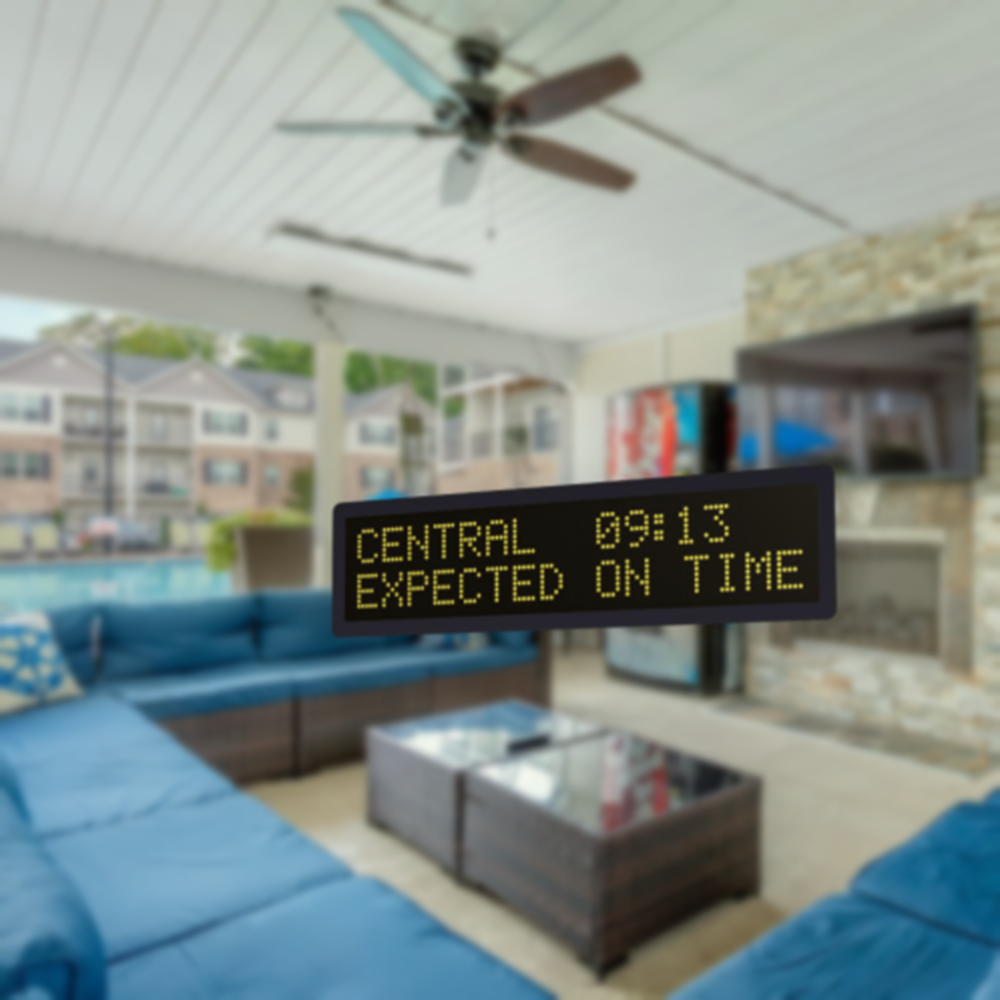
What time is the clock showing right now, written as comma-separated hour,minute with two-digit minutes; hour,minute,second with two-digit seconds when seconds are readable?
9,13
